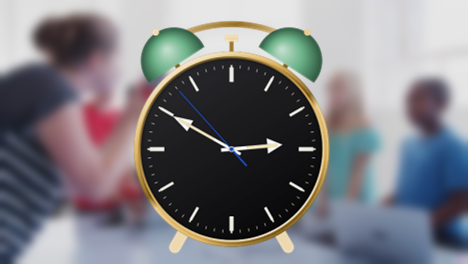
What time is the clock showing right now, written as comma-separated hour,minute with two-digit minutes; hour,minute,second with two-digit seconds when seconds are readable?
2,49,53
